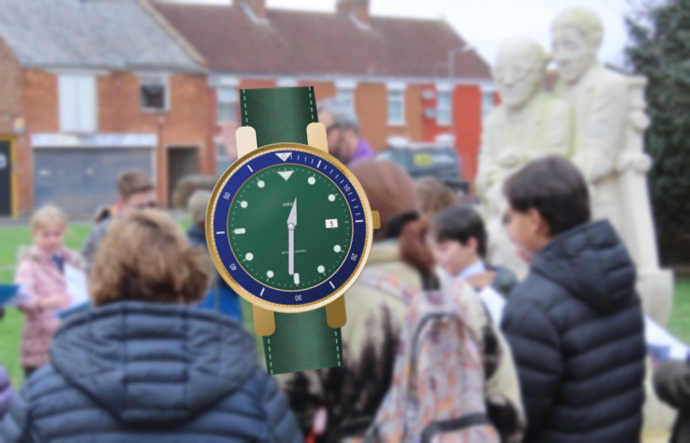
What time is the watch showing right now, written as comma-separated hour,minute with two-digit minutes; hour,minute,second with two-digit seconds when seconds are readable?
12,31
